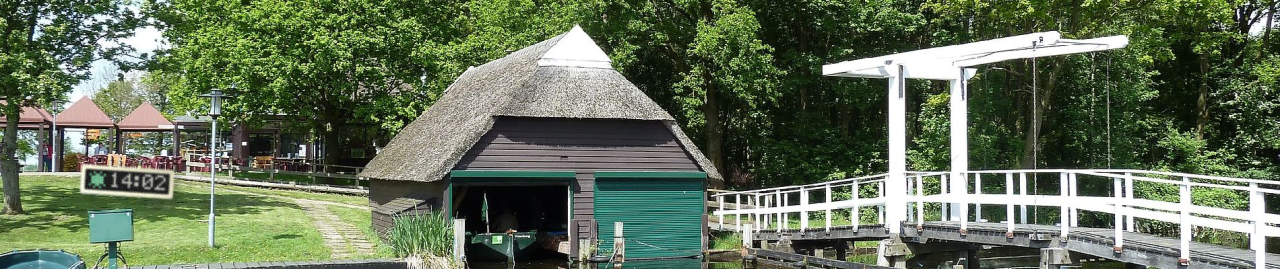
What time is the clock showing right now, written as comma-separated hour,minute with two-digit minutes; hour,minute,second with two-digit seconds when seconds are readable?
14,02
